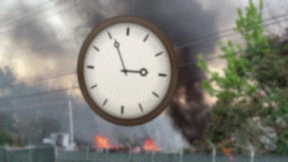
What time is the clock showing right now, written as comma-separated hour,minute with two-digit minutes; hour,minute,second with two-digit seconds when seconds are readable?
2,56
